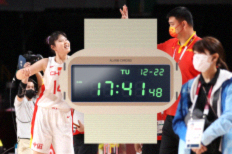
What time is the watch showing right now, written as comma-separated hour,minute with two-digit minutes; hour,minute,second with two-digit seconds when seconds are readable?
17,41,48
